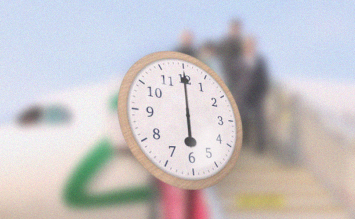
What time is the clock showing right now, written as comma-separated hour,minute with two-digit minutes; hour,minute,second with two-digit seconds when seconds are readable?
6,00
